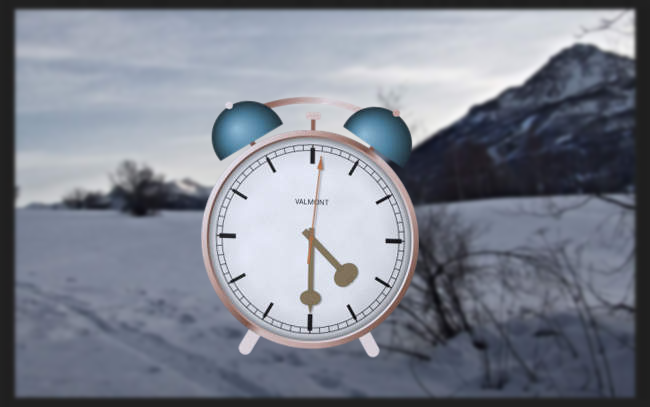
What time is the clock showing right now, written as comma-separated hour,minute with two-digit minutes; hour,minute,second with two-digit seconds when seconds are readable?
4,30,01
